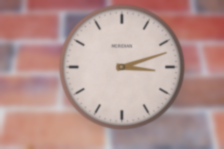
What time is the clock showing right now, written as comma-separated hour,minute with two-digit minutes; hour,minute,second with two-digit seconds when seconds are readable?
3,12
